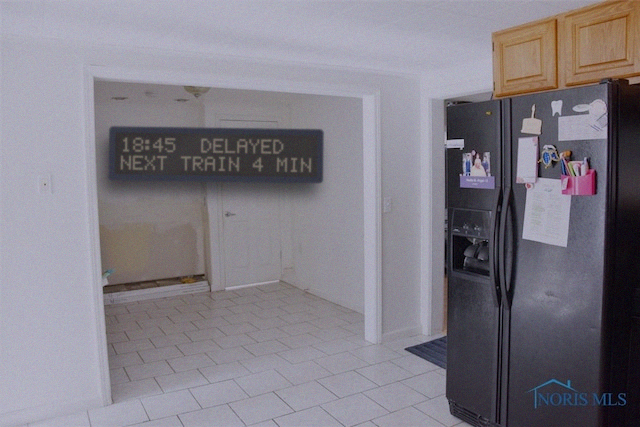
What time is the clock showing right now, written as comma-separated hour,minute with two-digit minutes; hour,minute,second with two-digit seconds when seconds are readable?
18,45
